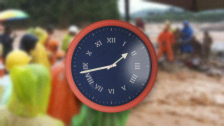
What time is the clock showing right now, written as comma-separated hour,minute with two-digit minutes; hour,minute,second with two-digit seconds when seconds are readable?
1,43
